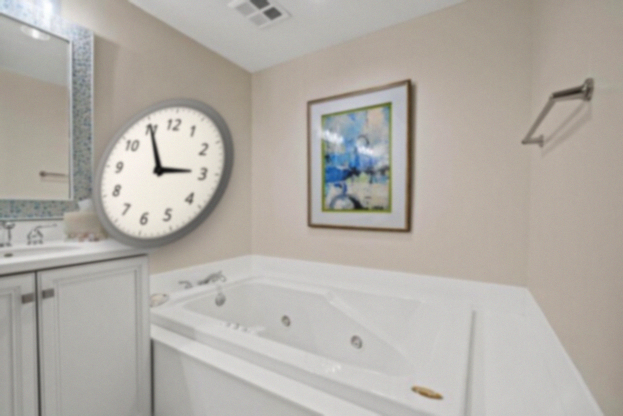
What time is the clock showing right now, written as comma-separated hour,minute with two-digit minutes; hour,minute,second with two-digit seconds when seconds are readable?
2,55
